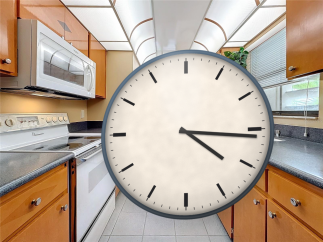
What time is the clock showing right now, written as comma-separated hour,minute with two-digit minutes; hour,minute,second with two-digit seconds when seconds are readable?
4,16
